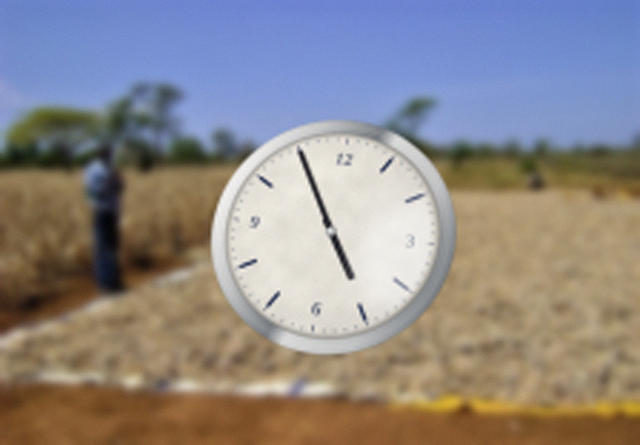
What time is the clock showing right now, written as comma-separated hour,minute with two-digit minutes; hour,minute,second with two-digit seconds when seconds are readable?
4,55
